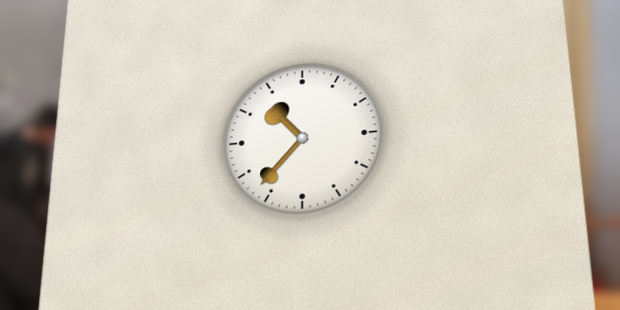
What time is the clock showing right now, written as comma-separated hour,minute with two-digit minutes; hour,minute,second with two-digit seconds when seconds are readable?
10,37
